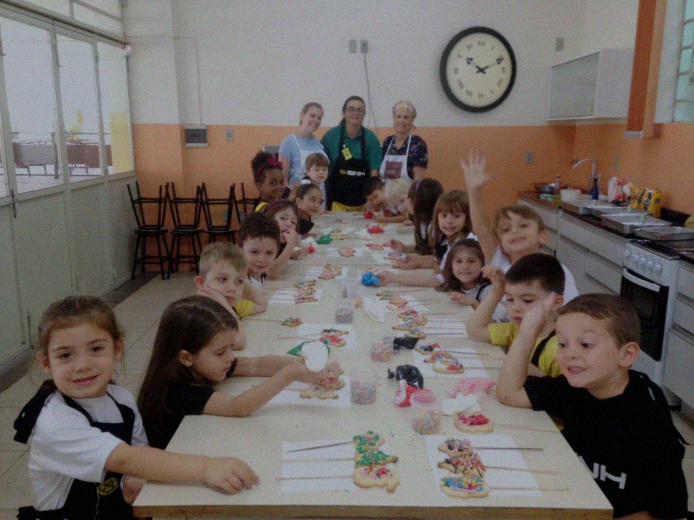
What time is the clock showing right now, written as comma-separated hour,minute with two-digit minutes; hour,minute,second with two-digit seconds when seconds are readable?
10,11
